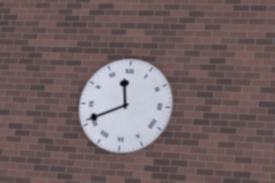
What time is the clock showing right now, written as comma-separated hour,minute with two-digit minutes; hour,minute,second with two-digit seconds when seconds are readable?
11,41
